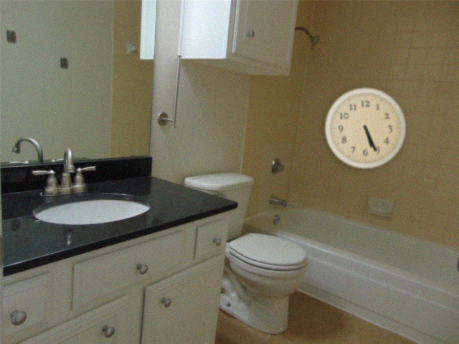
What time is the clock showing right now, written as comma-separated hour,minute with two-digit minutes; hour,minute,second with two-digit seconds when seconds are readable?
5,26
